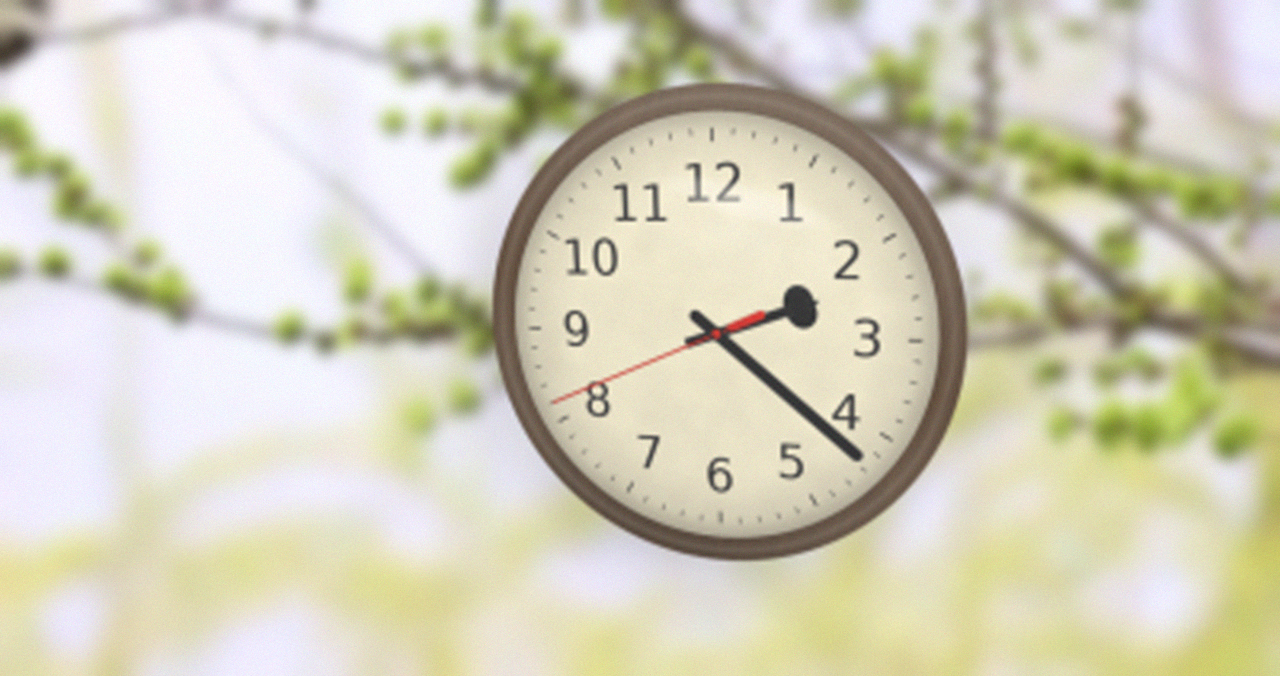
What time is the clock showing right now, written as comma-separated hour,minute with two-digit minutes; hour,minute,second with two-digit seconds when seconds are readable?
2,21,41
